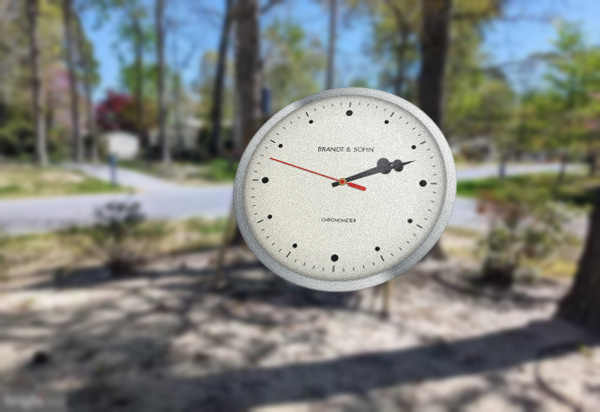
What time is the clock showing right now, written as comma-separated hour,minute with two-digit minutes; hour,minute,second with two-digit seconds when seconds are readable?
2,11,48
